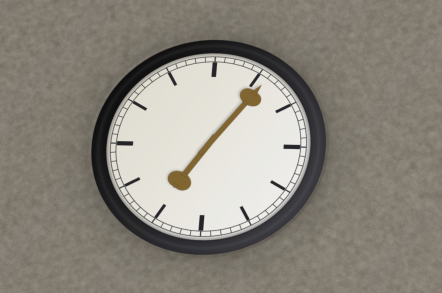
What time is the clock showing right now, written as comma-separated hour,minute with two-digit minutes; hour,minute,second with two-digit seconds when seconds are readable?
7,06
